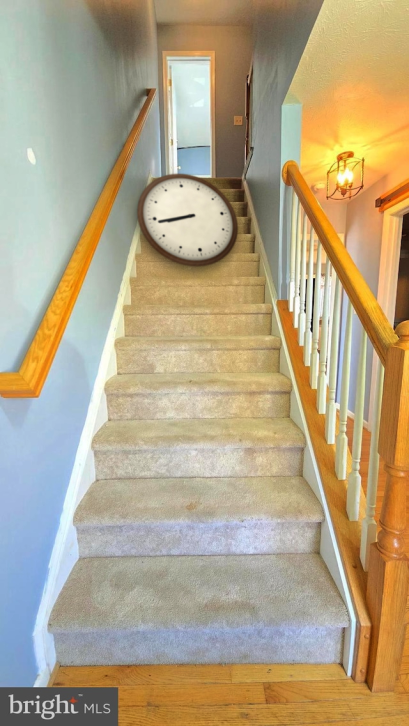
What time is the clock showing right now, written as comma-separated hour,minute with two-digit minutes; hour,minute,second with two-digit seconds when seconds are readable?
8,44
